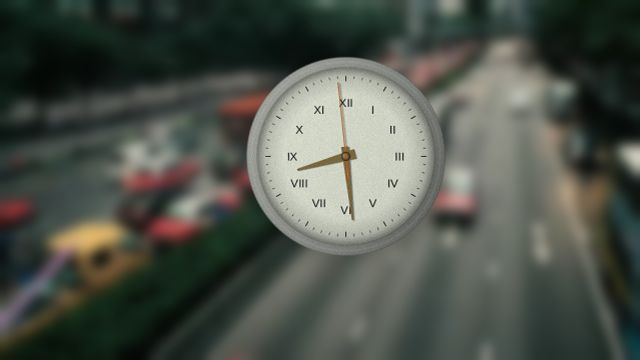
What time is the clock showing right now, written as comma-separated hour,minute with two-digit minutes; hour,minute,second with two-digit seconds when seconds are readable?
8,28,59
